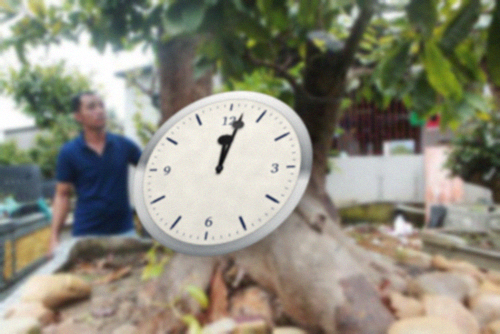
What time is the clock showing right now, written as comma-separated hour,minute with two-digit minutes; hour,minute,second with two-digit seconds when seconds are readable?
12,02
